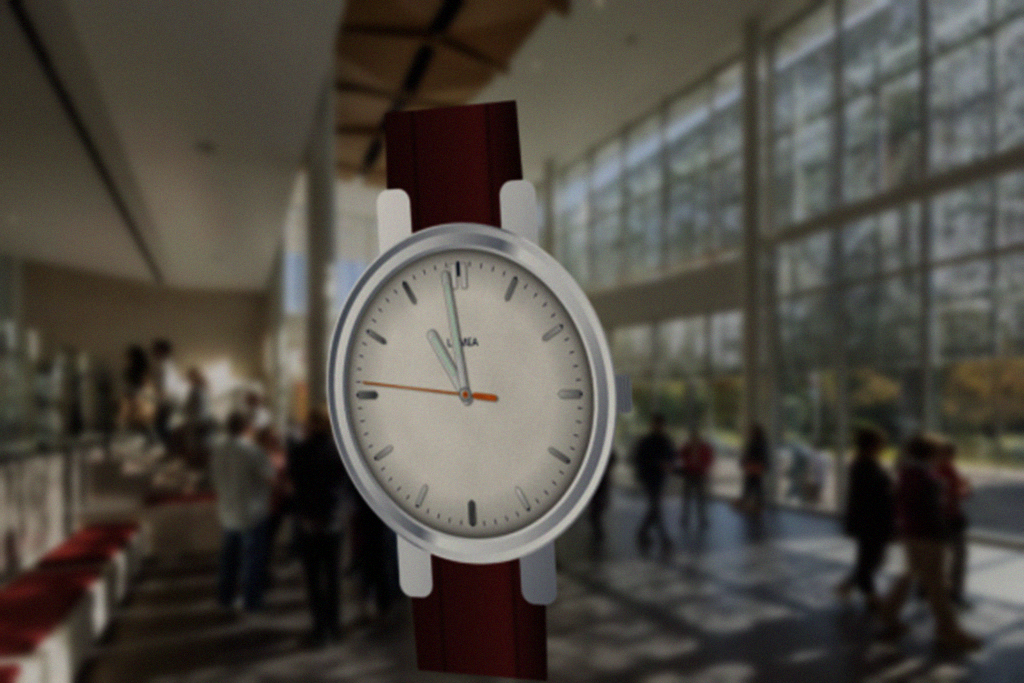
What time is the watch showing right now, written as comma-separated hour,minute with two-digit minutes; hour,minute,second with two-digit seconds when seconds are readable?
10,58,46
